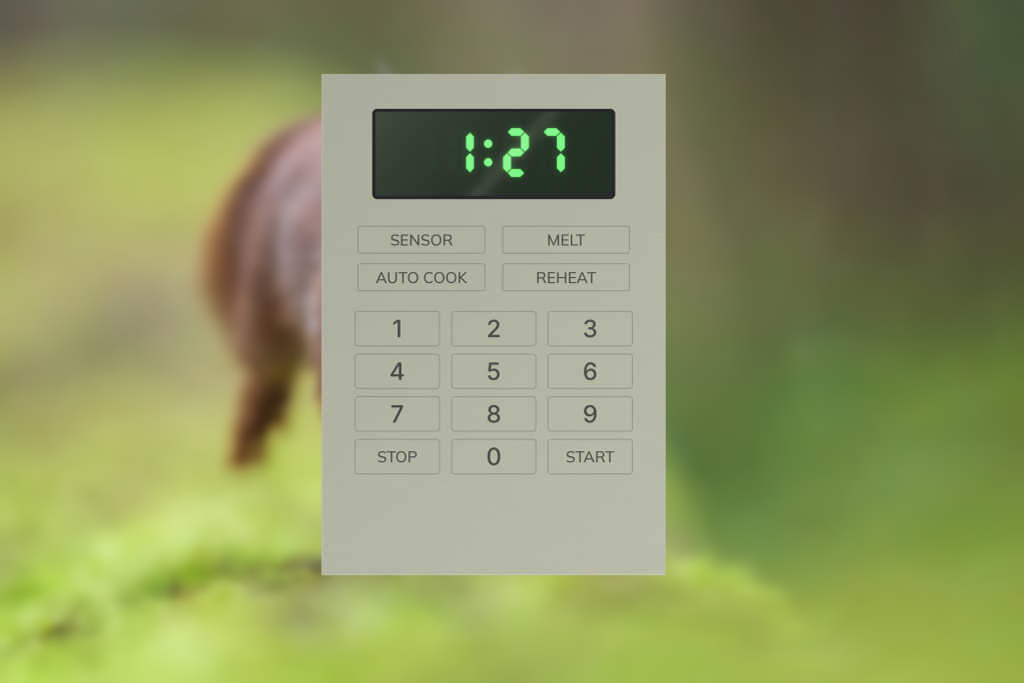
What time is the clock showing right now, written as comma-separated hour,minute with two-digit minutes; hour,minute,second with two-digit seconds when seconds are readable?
1,27
